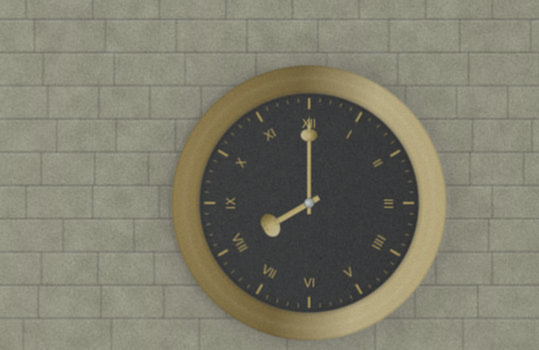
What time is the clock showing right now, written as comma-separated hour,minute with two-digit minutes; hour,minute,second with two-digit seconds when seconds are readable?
8,00
